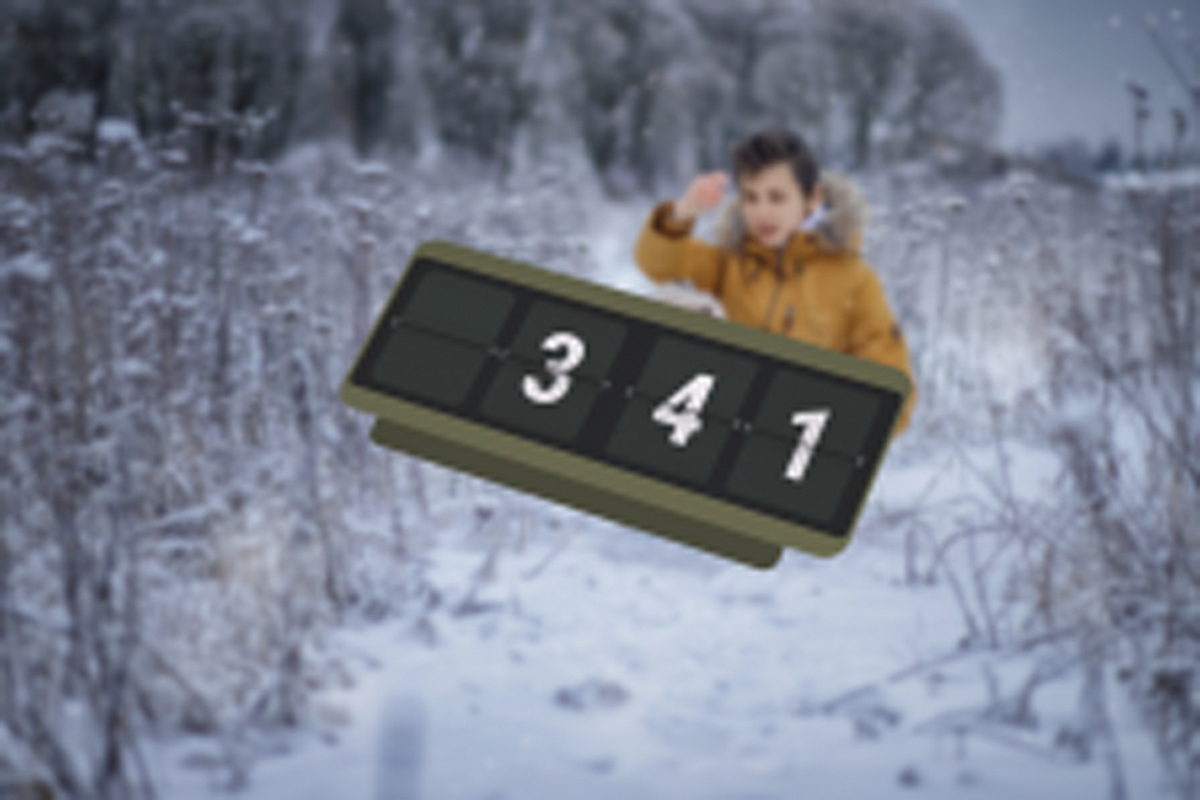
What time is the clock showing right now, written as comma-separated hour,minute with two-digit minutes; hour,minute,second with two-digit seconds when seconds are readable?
3,41
